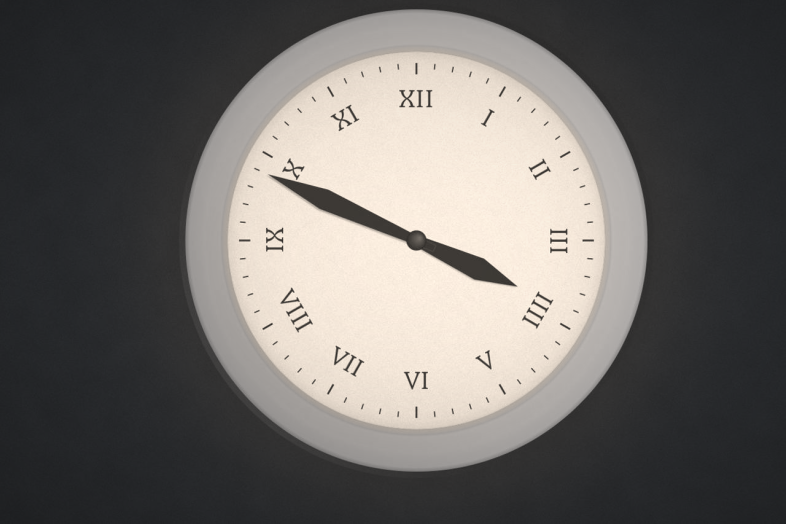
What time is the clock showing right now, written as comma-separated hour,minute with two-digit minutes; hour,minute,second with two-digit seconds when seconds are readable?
3,49
